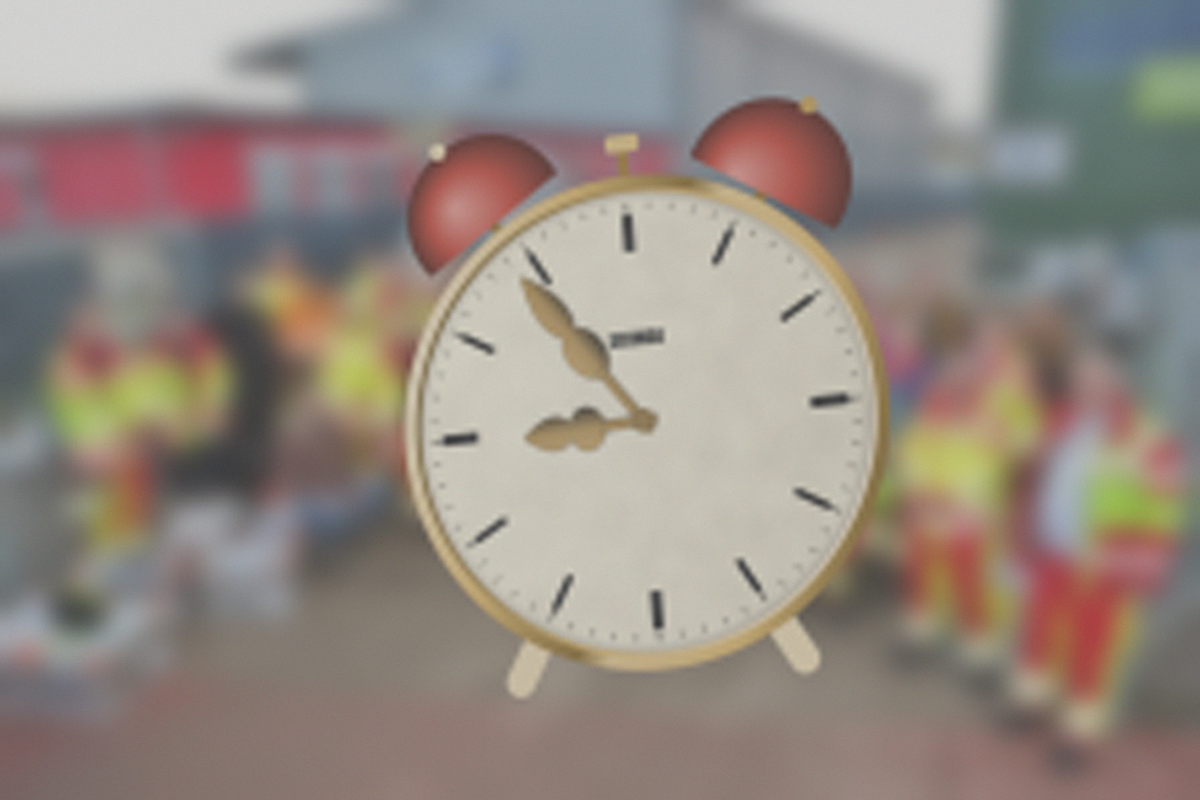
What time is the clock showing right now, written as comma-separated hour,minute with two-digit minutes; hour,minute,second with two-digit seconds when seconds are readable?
8,54
